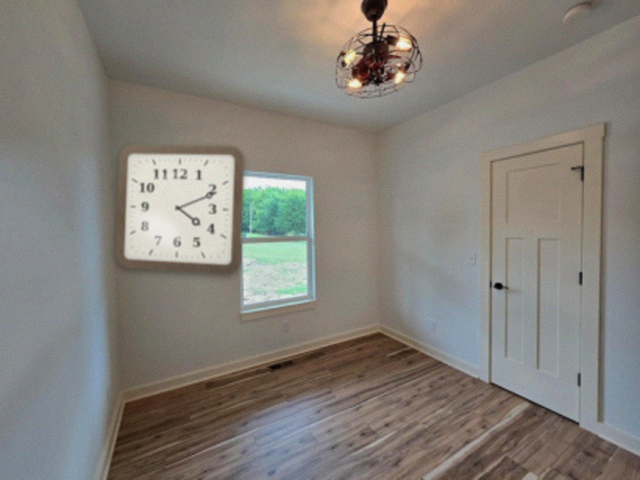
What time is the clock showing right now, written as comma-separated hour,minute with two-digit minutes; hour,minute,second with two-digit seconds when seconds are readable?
4,11
